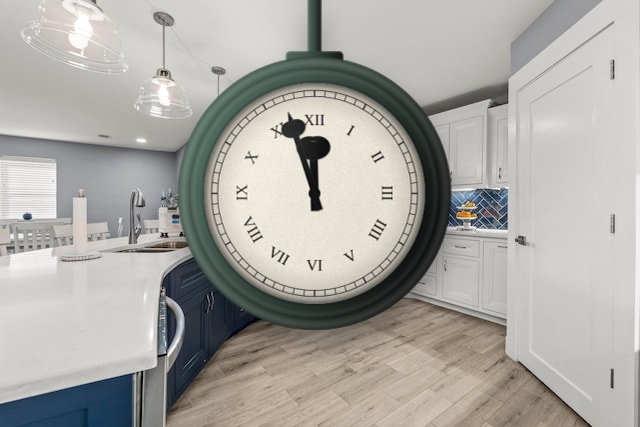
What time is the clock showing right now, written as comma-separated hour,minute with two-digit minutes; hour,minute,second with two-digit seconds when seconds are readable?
11,57
